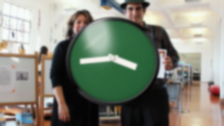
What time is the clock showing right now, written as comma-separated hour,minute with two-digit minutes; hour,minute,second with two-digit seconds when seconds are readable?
3,44
